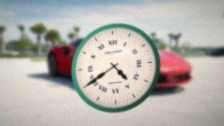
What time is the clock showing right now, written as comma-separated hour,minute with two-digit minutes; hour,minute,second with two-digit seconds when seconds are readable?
4,40
